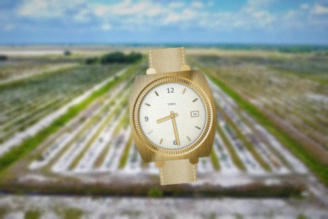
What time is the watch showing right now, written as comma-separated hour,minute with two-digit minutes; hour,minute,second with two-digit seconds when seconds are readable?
8,29
